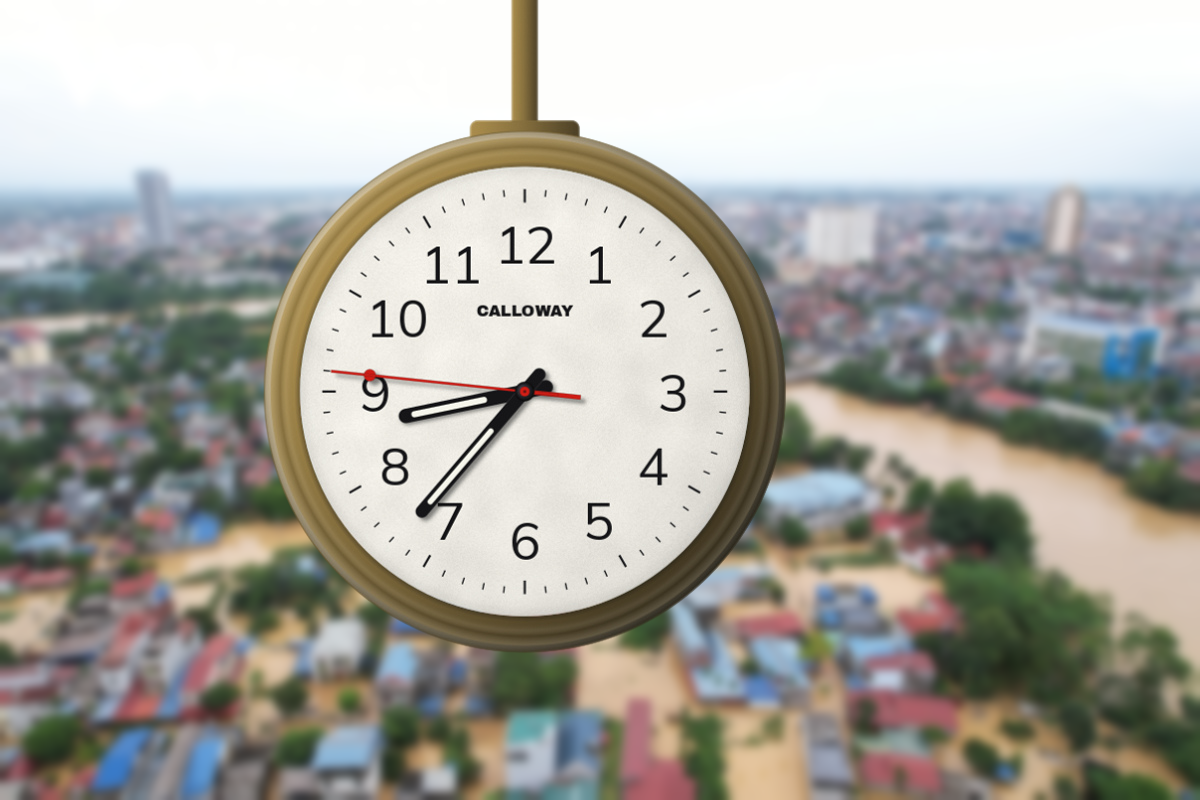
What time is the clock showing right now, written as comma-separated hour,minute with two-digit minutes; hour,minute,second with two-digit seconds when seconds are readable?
8,36,46
